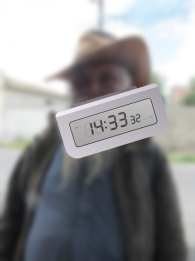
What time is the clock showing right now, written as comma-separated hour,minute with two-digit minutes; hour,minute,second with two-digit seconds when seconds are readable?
14,33,32
